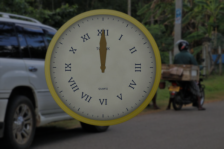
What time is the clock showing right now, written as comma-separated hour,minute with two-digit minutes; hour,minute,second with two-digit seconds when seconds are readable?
12,00
